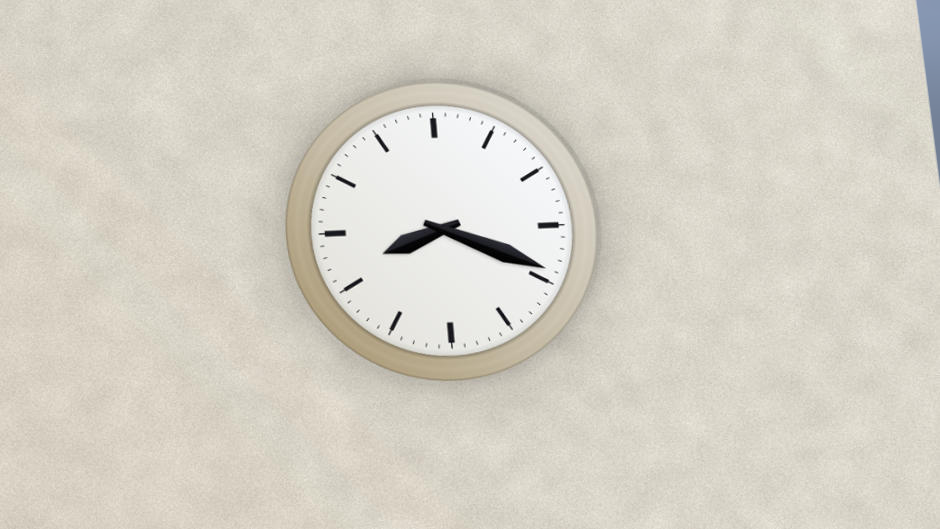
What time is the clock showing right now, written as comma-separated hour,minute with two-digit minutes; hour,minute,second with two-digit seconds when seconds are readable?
8,19
